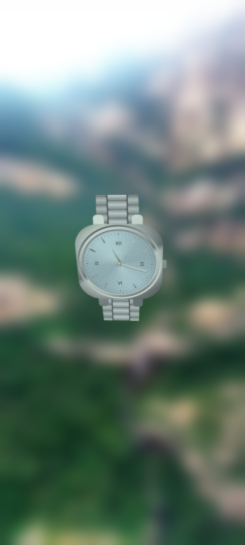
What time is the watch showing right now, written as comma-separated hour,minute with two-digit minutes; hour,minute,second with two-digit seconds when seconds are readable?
11,18
